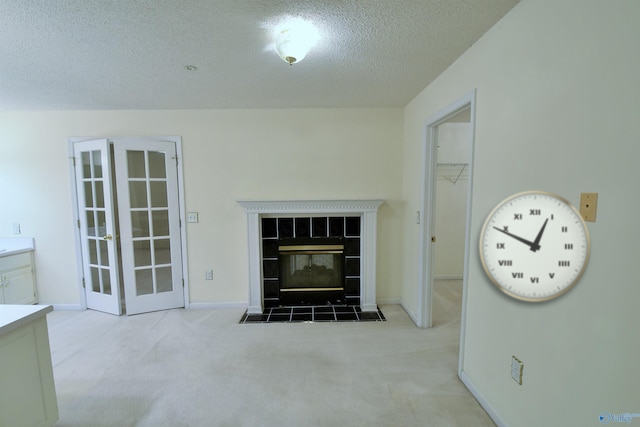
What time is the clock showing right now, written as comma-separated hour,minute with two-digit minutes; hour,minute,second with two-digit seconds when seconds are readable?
12,49
